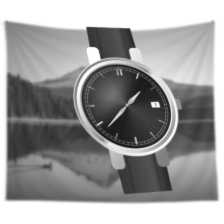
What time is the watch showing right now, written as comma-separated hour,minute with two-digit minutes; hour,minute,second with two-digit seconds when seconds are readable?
1,38
